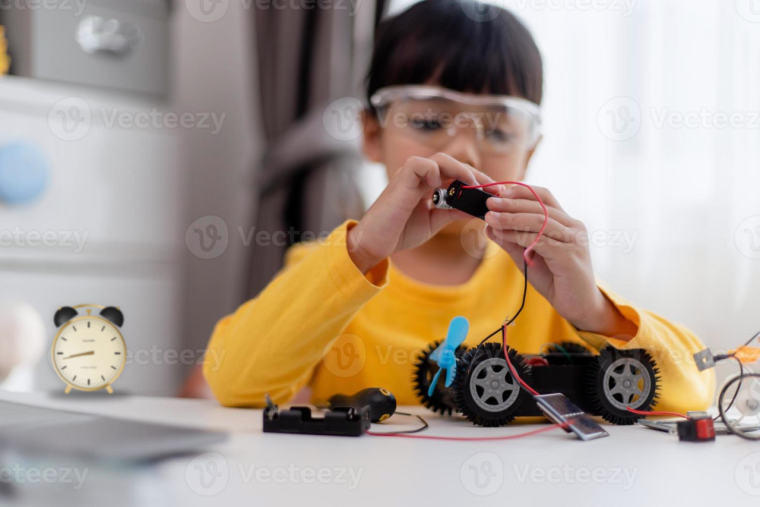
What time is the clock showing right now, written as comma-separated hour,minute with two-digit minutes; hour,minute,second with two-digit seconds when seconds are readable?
8,43
